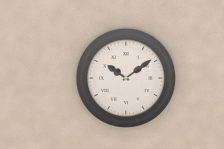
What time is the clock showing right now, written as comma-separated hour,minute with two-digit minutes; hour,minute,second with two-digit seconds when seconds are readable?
10,09
